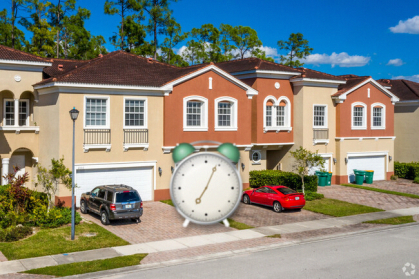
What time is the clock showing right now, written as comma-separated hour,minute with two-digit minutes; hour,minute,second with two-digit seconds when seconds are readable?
7,04
